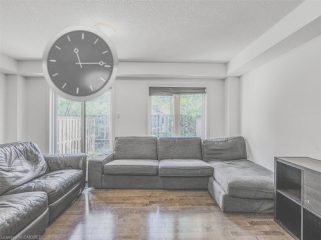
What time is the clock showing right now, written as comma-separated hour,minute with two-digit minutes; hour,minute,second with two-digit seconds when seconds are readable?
11,14
